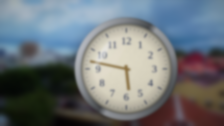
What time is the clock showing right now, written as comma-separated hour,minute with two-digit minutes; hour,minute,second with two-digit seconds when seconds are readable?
5,47
